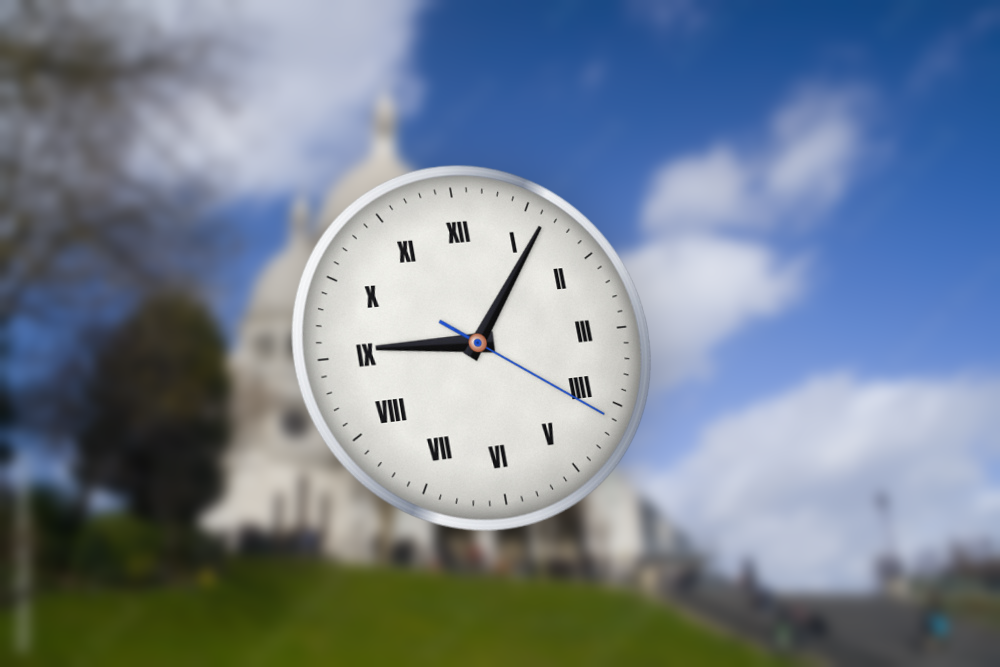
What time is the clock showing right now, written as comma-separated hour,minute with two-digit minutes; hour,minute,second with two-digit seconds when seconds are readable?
9,06,21
